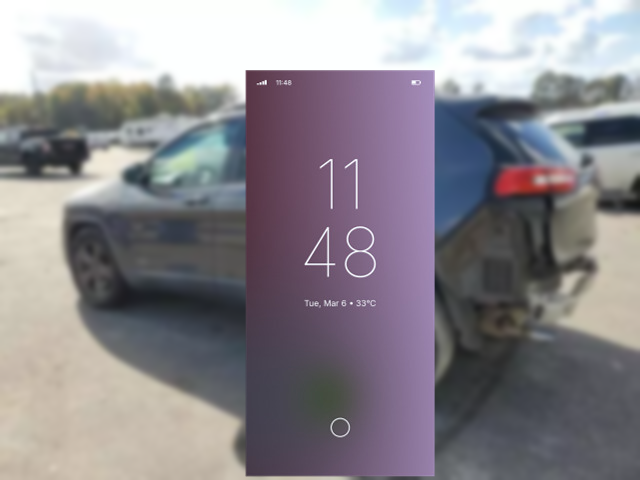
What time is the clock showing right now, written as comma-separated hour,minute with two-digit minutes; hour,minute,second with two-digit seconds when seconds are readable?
11,48
